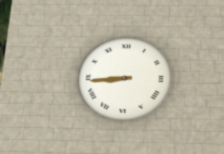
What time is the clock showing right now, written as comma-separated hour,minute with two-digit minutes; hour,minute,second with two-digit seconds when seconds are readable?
8,44
